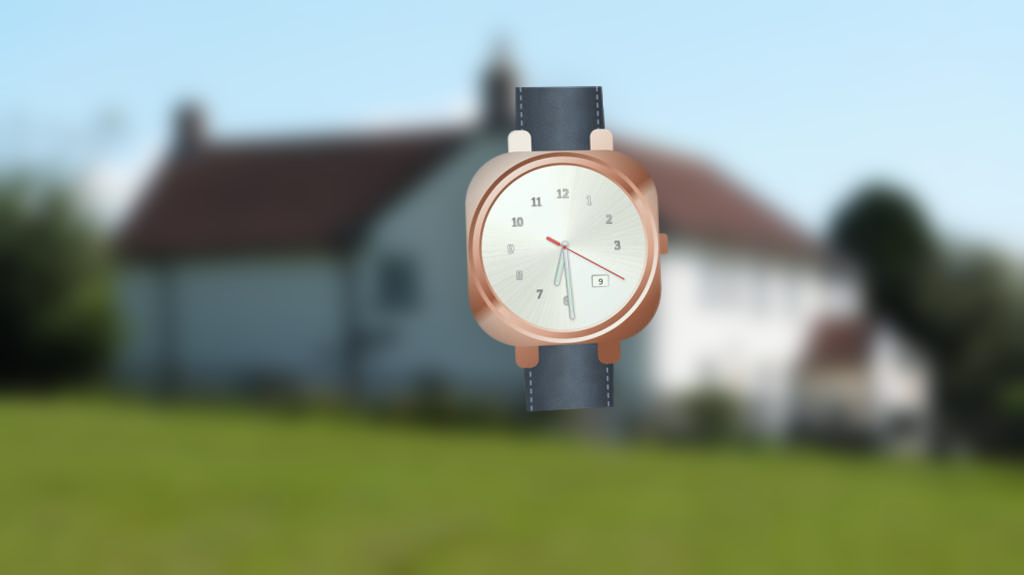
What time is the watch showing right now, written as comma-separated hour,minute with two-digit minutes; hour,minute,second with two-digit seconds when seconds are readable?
6,29,20
